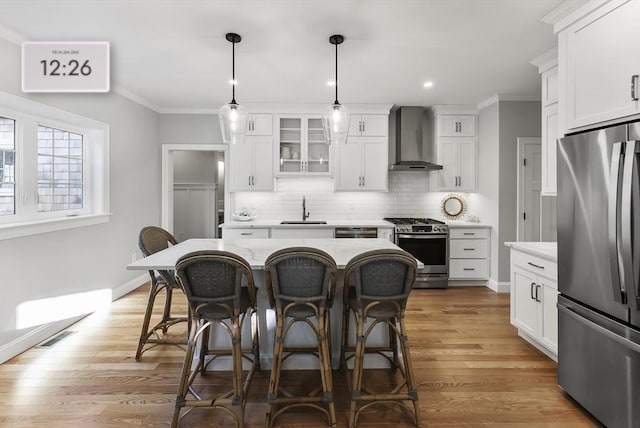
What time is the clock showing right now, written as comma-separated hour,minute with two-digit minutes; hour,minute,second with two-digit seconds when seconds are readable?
12,26
